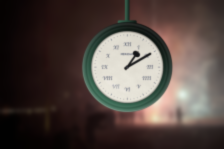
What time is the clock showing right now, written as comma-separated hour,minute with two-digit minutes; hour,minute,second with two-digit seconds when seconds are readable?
1,10
